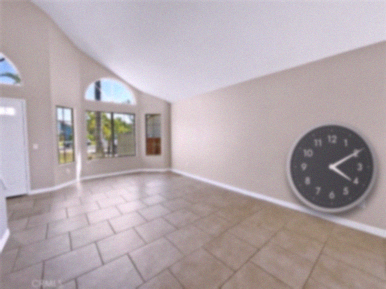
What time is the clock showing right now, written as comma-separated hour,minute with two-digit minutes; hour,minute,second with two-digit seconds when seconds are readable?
4,10
